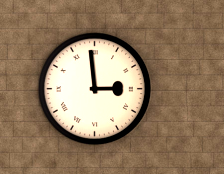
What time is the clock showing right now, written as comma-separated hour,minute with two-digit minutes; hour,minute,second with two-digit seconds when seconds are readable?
2,59
